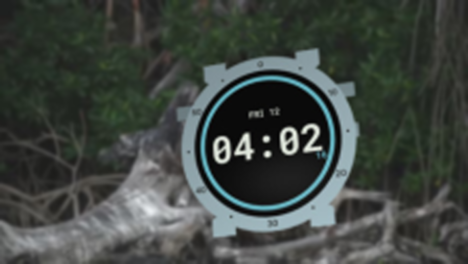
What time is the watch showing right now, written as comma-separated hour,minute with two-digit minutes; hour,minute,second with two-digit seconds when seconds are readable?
4,02
